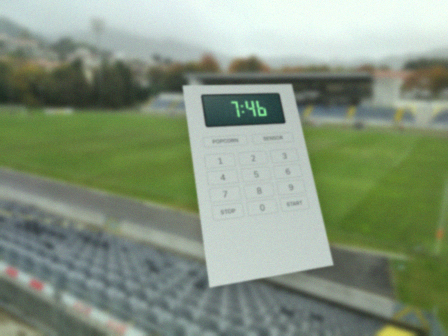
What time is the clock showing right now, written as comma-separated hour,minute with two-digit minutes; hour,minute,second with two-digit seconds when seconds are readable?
7,46
